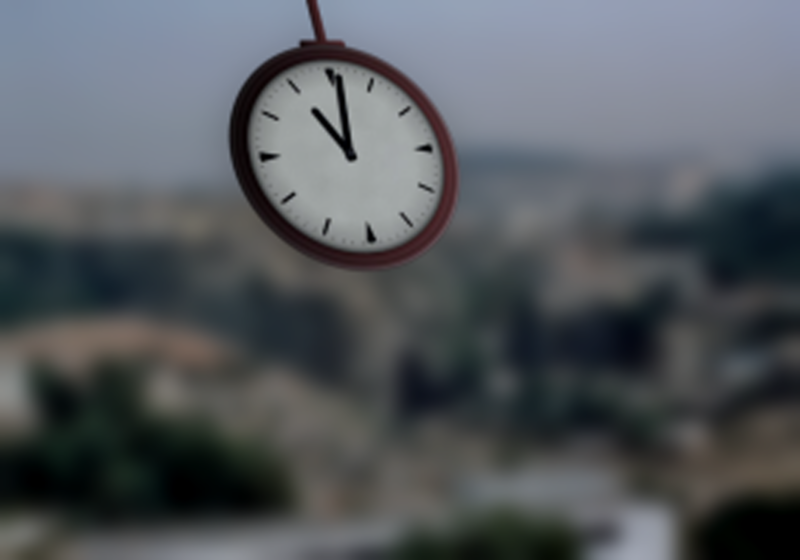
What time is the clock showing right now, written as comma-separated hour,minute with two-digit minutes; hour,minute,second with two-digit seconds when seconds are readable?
11,01
